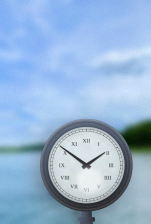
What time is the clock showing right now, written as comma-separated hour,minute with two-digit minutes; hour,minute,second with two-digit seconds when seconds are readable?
1,51
